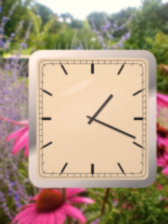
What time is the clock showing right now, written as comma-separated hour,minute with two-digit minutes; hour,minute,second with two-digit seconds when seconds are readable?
1,19
